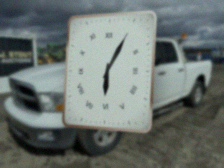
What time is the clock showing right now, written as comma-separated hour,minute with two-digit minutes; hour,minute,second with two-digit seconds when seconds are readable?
6,05
